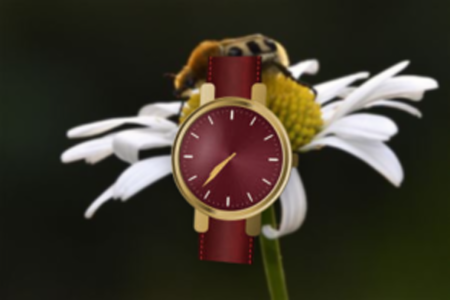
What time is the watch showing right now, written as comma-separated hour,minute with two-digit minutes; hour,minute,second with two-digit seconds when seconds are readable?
7,37
